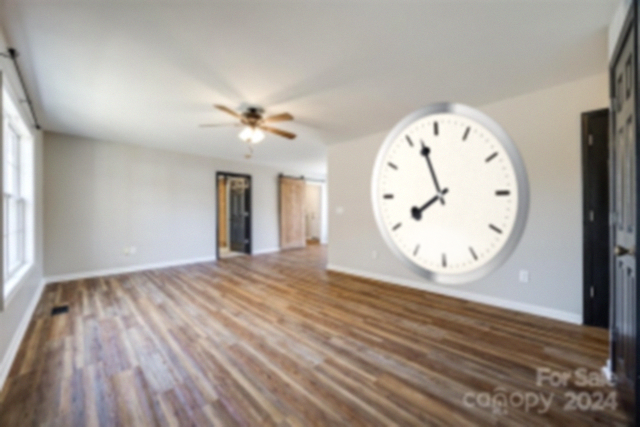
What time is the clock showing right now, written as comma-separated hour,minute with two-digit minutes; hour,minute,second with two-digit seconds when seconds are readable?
7,57
